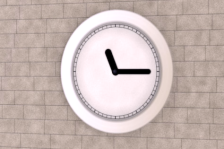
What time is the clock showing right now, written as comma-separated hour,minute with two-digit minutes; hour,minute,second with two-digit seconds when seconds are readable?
11,15
